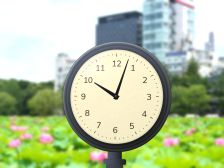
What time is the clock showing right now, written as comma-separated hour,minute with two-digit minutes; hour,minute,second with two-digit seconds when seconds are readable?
10,03
